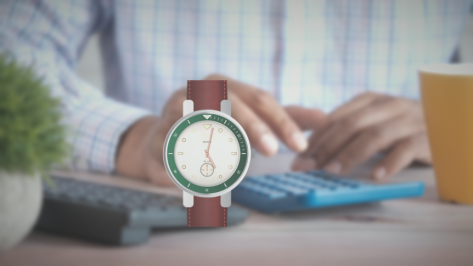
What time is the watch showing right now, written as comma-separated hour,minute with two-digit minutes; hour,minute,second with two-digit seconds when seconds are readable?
5,02
